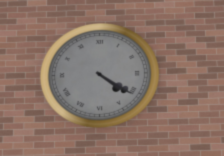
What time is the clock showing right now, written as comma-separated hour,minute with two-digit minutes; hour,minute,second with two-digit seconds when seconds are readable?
4,21
